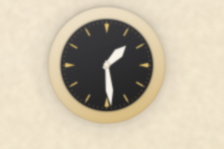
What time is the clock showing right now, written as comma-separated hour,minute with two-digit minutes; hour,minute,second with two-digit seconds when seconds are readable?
1,29
